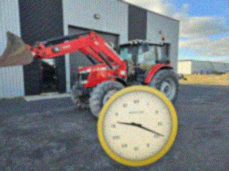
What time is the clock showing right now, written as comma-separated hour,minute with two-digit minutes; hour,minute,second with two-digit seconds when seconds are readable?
9,19
